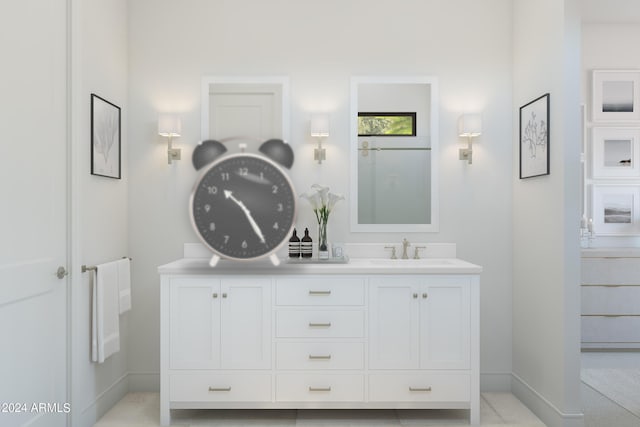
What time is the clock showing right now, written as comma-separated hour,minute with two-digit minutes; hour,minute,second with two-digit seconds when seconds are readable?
10,25
